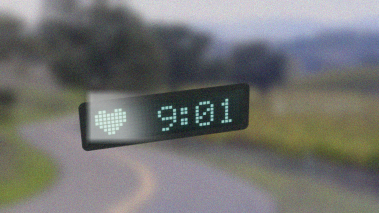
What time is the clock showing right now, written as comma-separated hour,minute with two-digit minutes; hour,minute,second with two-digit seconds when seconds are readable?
9,01
